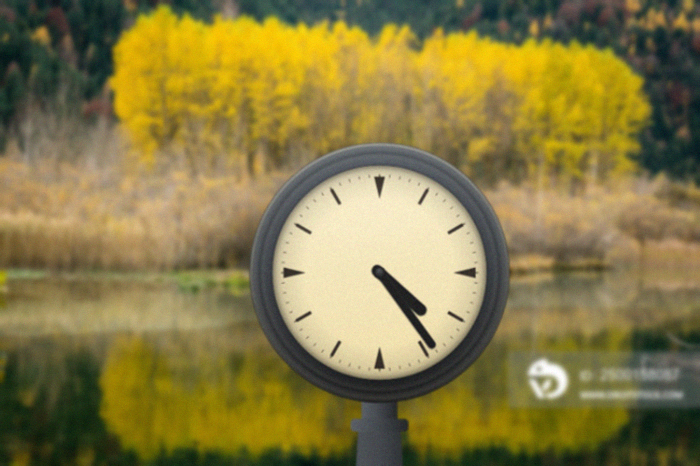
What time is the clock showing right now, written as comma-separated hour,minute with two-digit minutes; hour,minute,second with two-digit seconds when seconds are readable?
4,24
